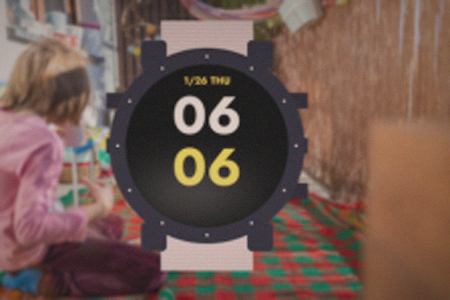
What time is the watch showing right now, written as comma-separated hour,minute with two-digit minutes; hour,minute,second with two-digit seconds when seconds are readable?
6,06
